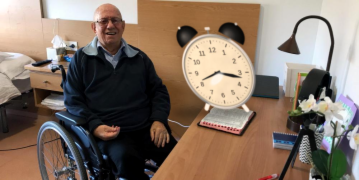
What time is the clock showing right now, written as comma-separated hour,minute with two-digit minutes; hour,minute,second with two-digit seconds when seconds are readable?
8,17
